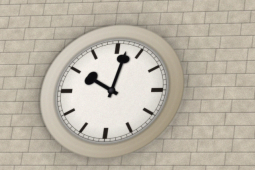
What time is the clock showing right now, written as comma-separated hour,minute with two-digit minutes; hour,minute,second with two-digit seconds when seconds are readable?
10,02
